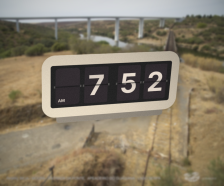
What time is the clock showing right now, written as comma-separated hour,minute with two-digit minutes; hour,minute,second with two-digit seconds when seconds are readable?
7,52
